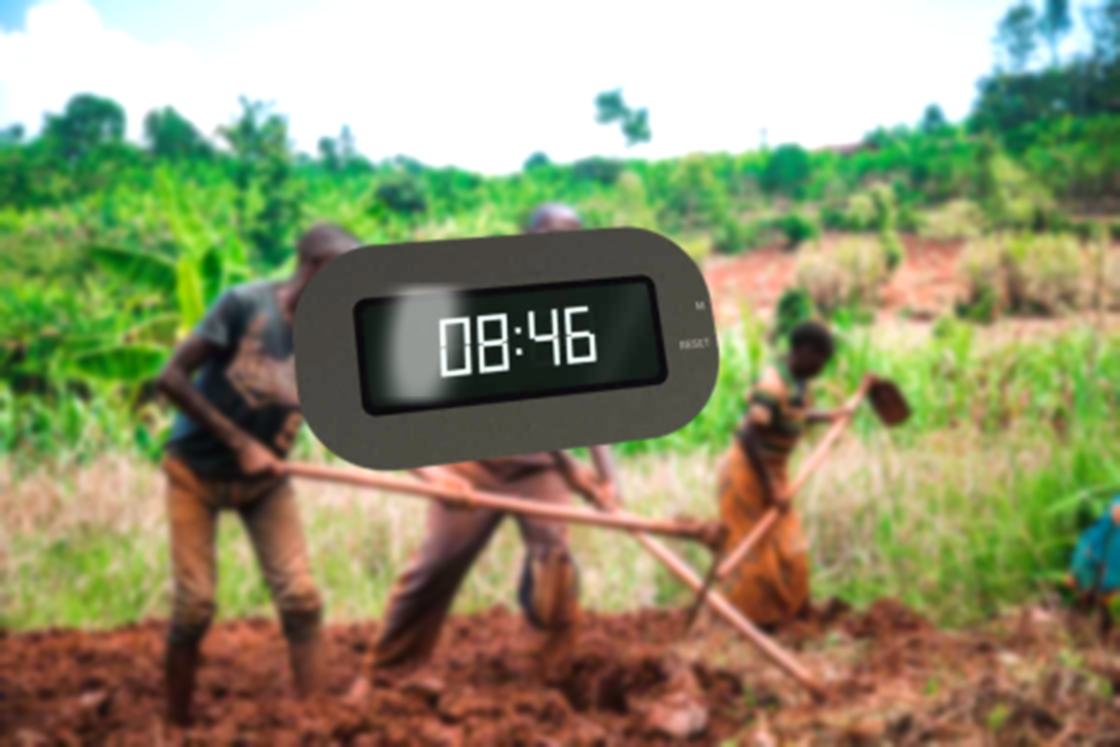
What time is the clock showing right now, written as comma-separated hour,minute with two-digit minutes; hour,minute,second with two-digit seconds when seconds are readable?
8,46
